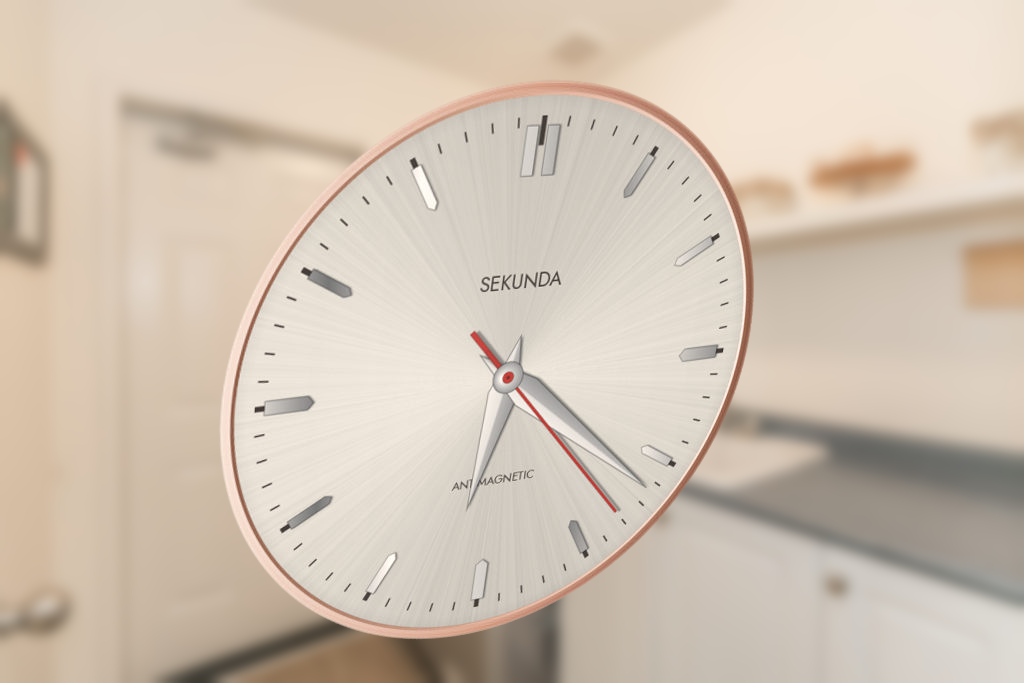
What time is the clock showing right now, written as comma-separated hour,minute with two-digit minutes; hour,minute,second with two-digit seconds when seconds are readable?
6,21,23
